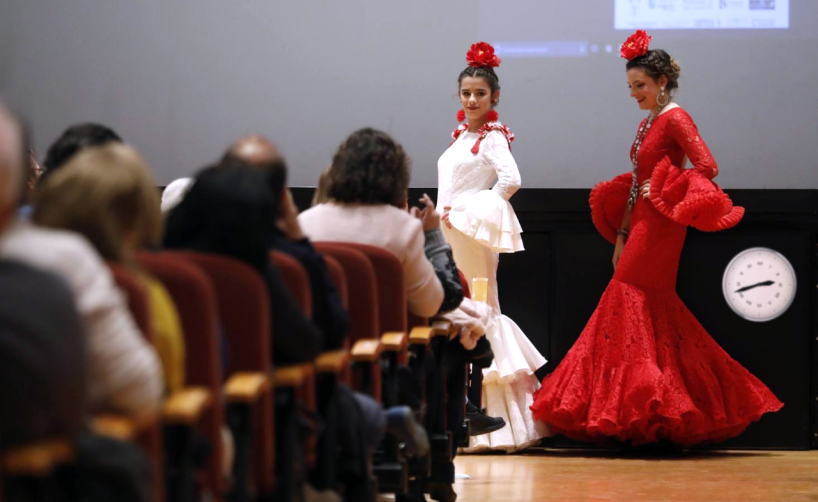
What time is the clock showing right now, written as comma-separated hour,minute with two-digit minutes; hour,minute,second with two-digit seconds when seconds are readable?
2,42
